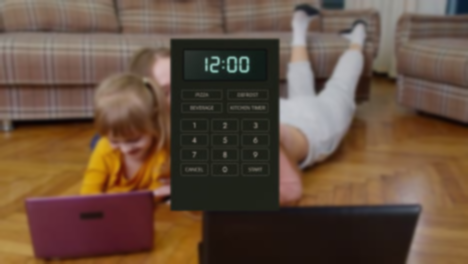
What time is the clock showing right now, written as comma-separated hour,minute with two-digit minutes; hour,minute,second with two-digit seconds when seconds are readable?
12,00
